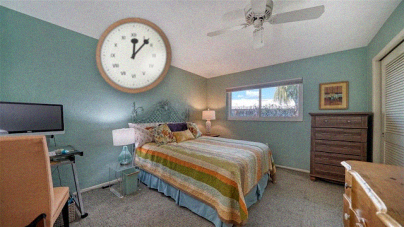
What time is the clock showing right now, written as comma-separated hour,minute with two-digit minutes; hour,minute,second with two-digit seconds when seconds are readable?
12,07
